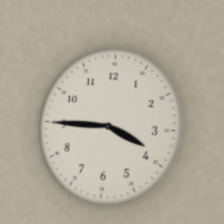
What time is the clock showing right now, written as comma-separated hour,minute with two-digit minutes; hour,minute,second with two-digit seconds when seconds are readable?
3,45
